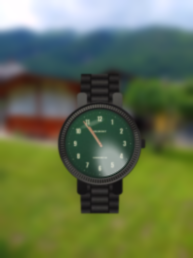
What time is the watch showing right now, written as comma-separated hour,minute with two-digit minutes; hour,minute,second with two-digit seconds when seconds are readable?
10,54
